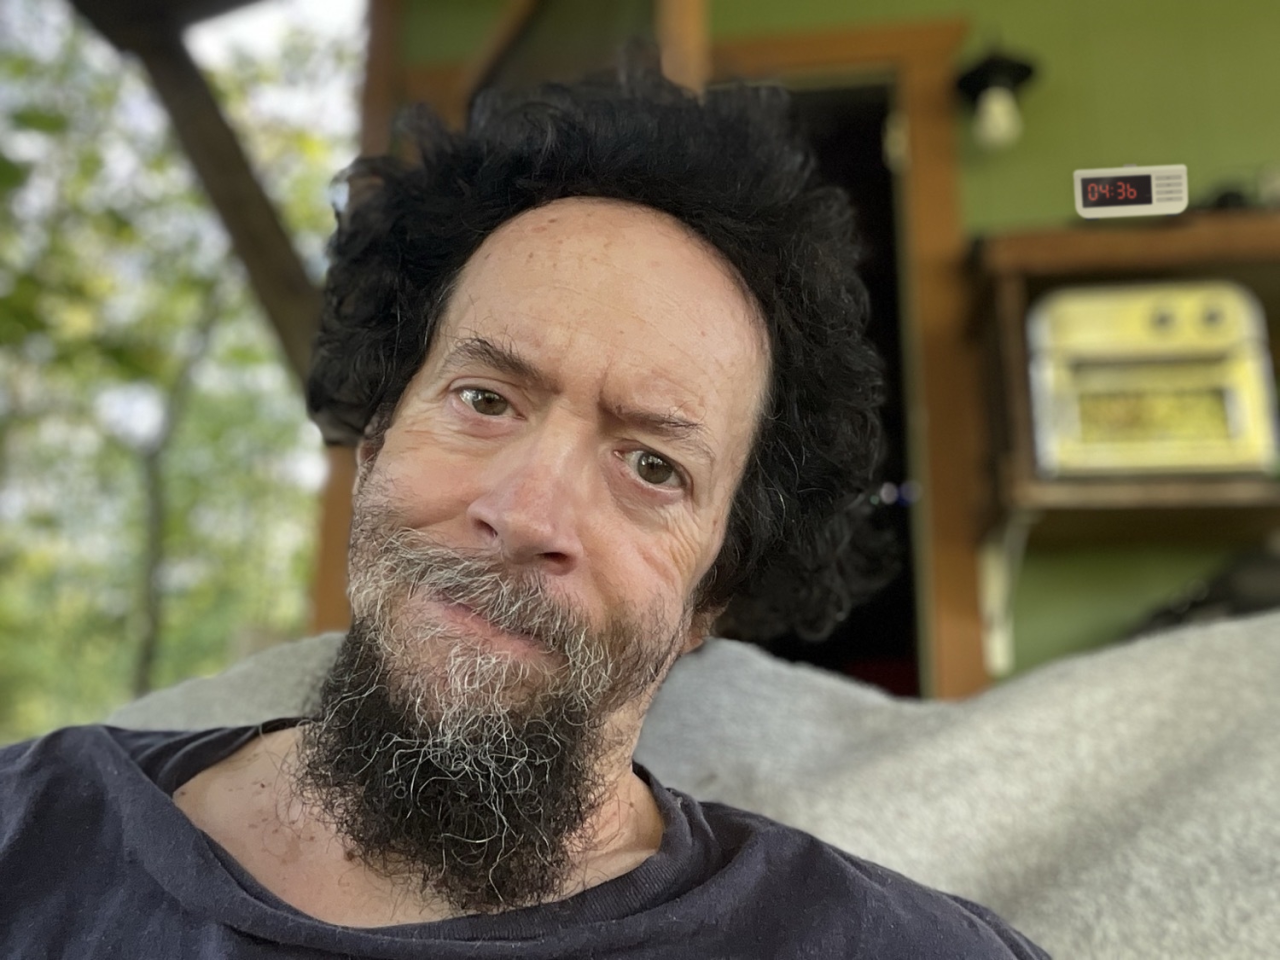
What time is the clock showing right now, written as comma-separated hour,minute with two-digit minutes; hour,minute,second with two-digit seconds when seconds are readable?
4,36
